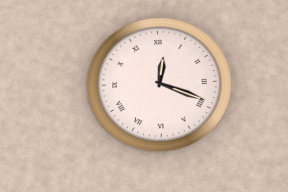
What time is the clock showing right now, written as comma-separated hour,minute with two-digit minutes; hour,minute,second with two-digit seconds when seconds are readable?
12,19
